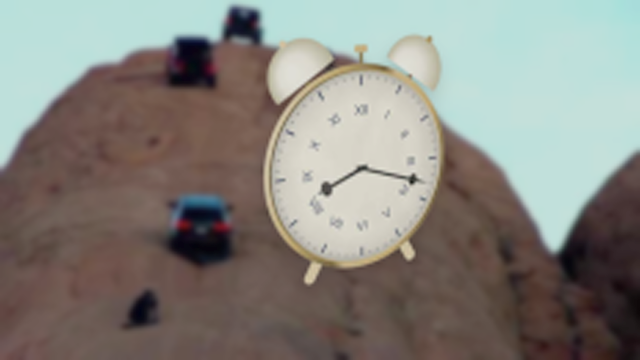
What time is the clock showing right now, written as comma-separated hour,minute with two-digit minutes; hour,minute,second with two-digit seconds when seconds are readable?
8,18
